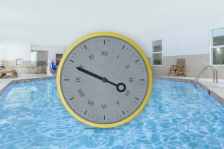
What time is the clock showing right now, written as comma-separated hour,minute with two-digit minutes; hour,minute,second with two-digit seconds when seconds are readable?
3,49
